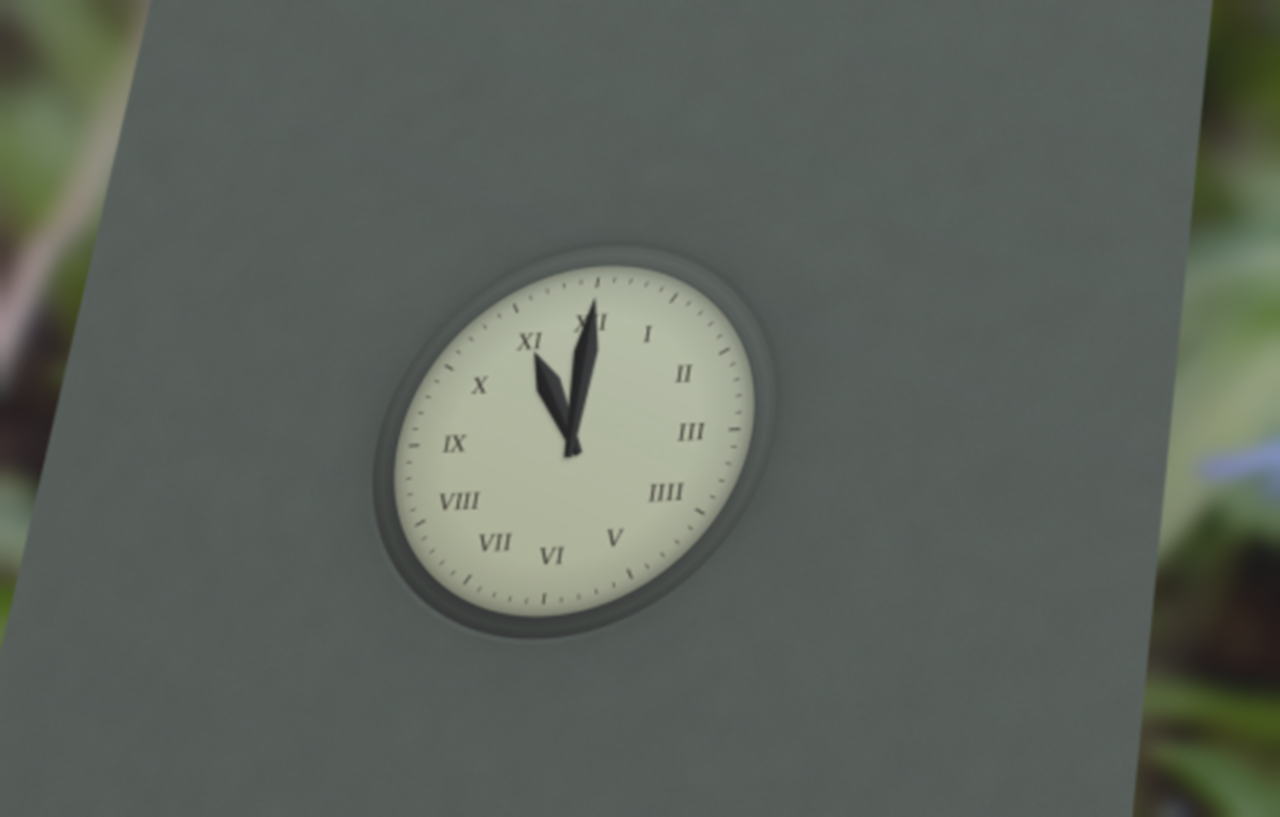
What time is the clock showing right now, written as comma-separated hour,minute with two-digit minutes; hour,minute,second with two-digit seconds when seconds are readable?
11,00
